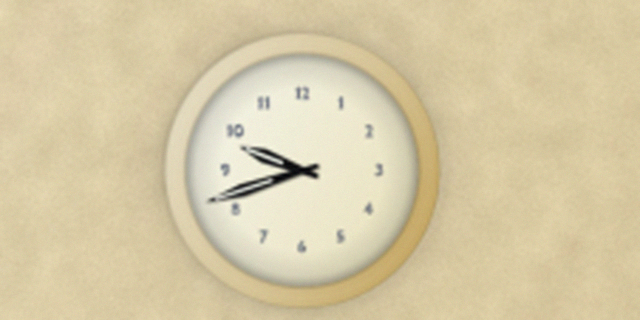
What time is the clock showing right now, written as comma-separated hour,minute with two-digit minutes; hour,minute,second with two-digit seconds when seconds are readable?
9,42
